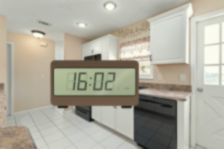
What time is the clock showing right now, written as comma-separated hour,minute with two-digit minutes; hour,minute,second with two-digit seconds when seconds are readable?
16,02
